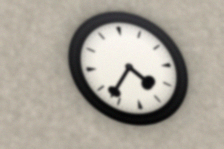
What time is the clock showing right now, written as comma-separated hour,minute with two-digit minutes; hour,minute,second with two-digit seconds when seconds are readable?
4,37
